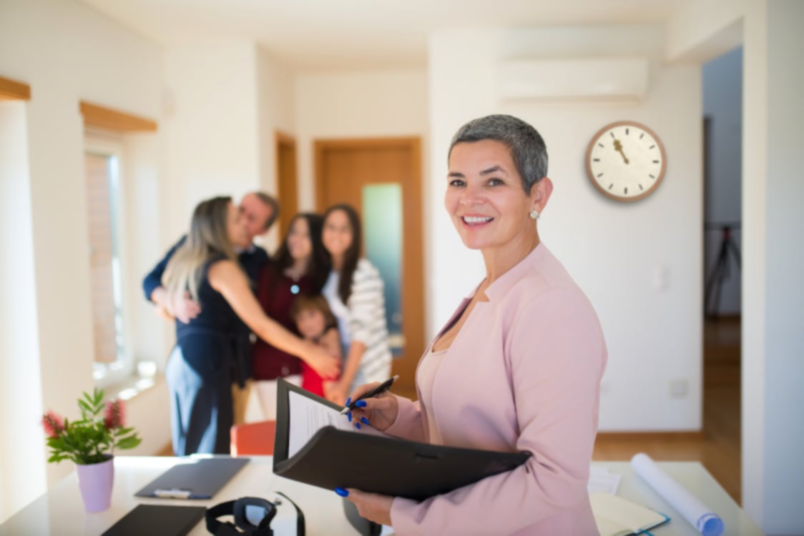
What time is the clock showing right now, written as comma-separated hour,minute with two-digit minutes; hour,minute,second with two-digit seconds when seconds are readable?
10,55
